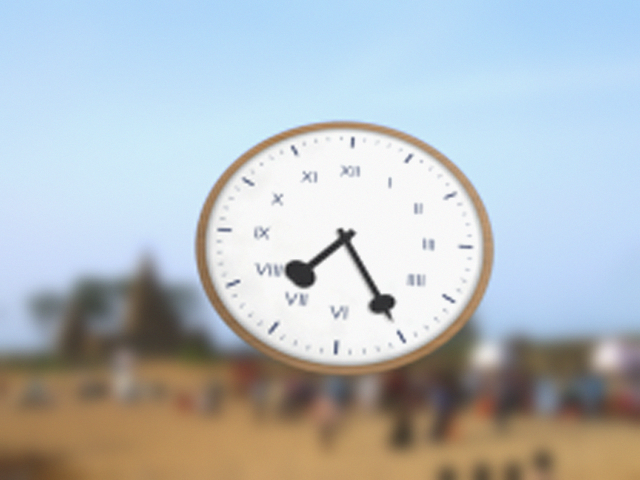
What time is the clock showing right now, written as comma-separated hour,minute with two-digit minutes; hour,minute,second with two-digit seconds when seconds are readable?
7,25
